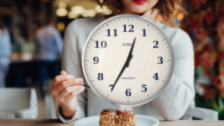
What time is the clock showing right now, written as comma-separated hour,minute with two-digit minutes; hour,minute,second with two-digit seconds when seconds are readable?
12,35
